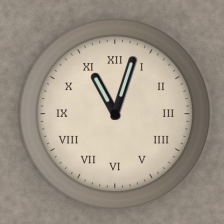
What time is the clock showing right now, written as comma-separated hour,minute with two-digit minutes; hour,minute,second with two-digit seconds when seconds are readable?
11,03
